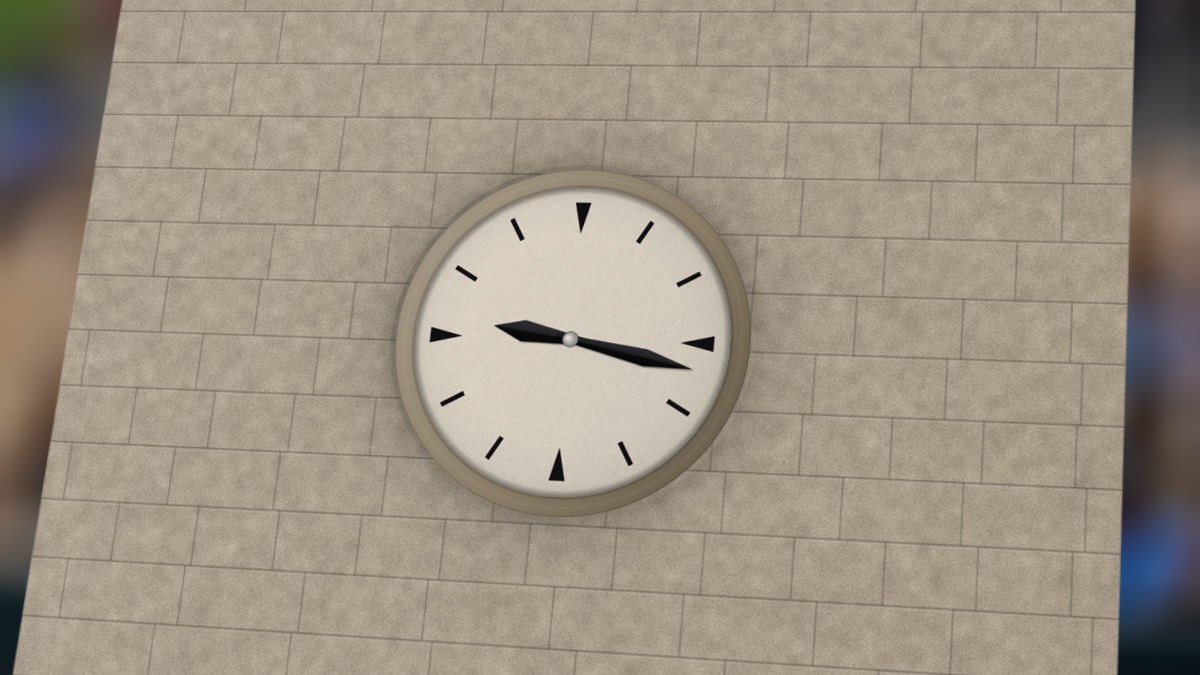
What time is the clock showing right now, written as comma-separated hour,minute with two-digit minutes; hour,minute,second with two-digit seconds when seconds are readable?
9,17
